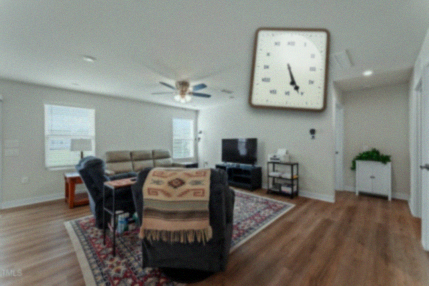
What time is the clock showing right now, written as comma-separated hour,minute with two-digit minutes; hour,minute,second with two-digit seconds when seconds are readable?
5,26
